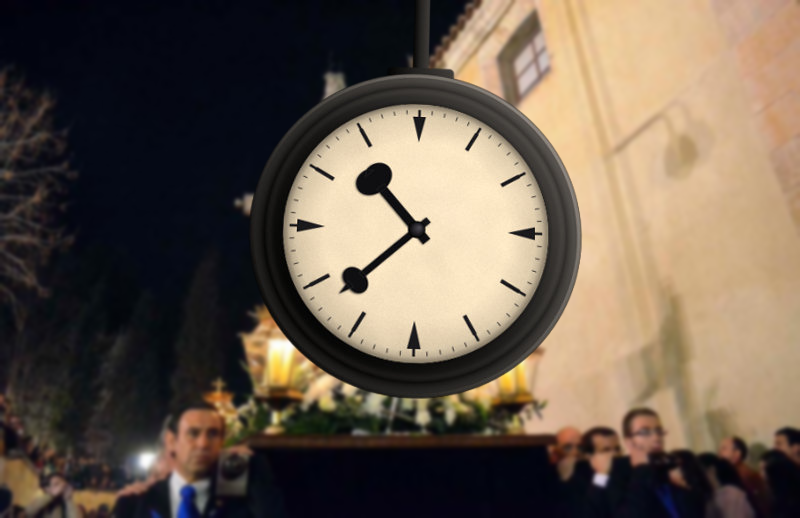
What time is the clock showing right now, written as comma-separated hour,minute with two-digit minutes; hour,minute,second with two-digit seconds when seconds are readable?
10,38
